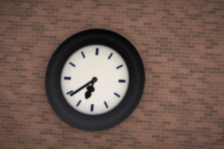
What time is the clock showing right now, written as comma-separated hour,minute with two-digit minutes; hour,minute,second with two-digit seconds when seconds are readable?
6,39
